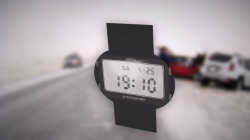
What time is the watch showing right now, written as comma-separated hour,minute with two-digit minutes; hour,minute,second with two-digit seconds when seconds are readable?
19,10
